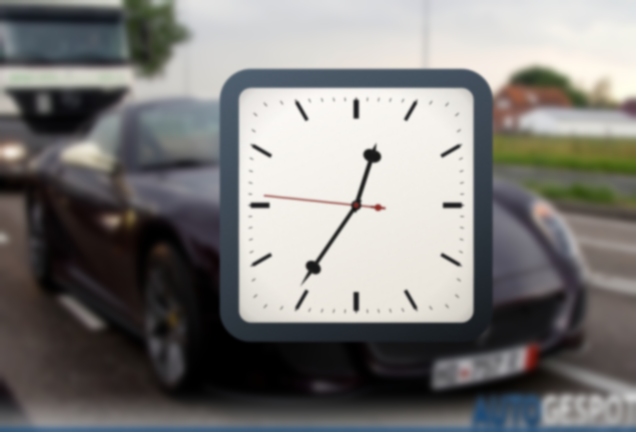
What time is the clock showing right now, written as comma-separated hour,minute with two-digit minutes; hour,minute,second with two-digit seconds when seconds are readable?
12,35,46
